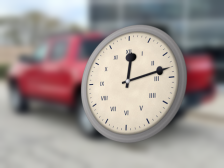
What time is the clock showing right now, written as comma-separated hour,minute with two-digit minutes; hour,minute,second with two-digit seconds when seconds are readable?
12,13
